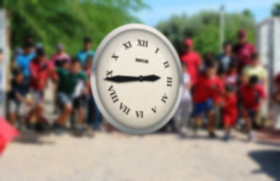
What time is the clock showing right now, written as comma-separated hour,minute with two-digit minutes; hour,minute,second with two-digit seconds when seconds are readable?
2,44
